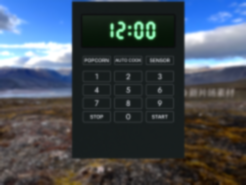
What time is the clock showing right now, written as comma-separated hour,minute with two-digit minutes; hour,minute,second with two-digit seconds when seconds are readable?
12,00
